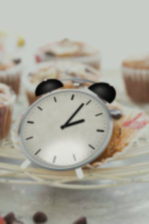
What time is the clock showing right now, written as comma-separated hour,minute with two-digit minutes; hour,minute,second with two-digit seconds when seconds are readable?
2,04
